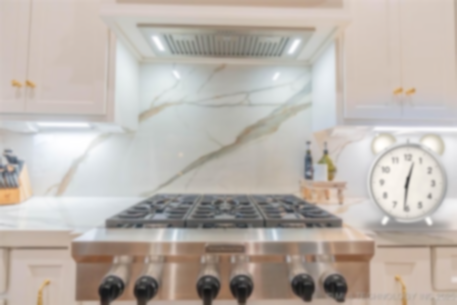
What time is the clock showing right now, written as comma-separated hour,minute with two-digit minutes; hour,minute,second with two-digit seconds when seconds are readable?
12,31
